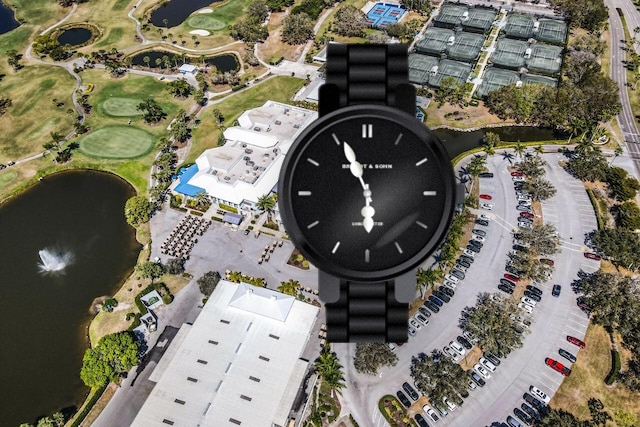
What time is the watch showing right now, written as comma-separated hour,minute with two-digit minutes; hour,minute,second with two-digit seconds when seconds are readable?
5,56
